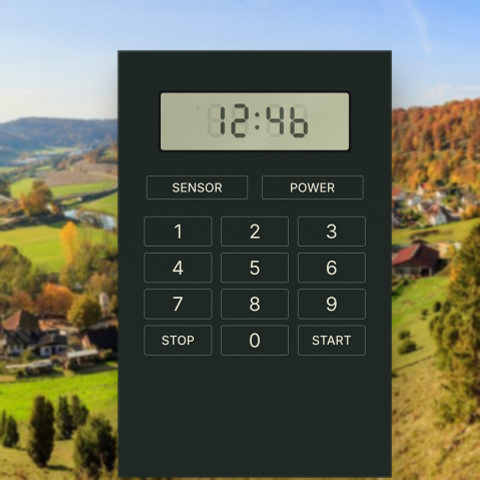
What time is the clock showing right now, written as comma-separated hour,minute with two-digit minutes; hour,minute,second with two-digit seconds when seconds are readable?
12,46
